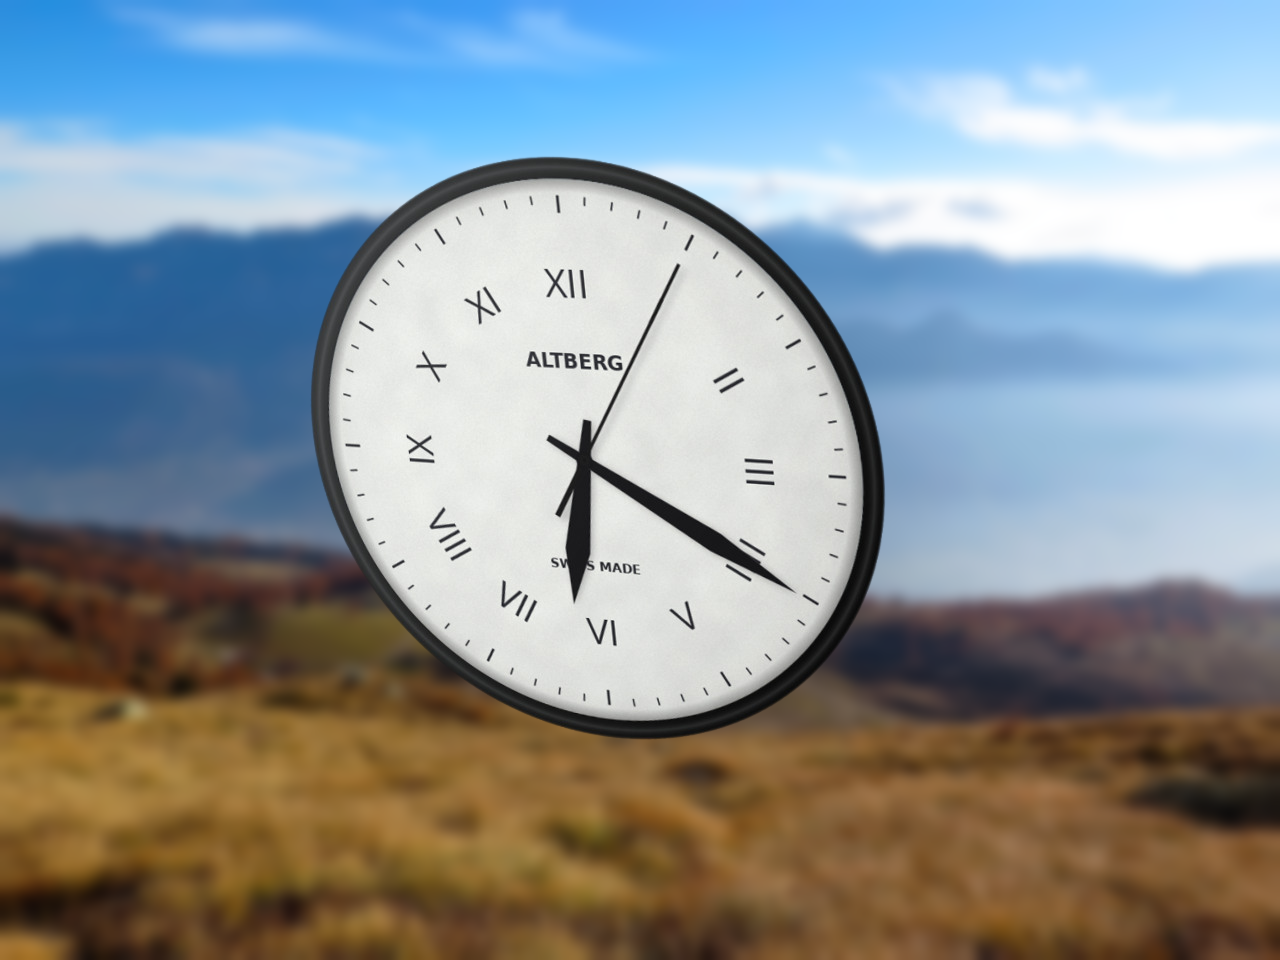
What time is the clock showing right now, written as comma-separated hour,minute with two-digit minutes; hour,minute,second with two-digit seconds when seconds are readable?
6,20,05
